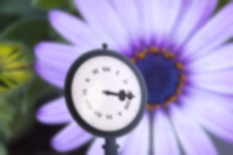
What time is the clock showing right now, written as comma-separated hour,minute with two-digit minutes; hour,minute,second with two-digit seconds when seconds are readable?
3,16
